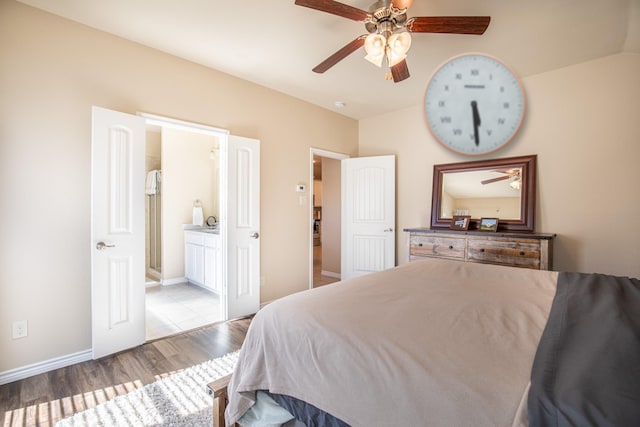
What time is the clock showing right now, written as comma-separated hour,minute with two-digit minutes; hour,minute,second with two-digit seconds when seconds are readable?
5,29
